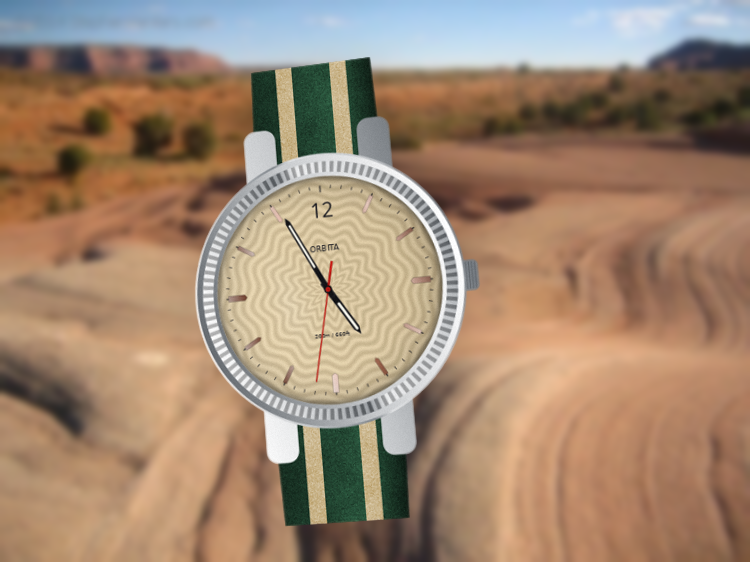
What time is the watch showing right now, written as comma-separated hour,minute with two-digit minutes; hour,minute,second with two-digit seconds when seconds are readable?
4,55,32
